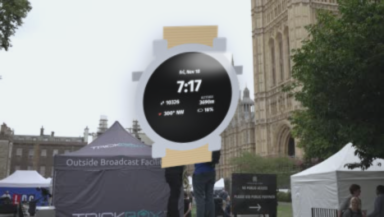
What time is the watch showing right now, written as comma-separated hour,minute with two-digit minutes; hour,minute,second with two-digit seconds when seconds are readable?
7,17
